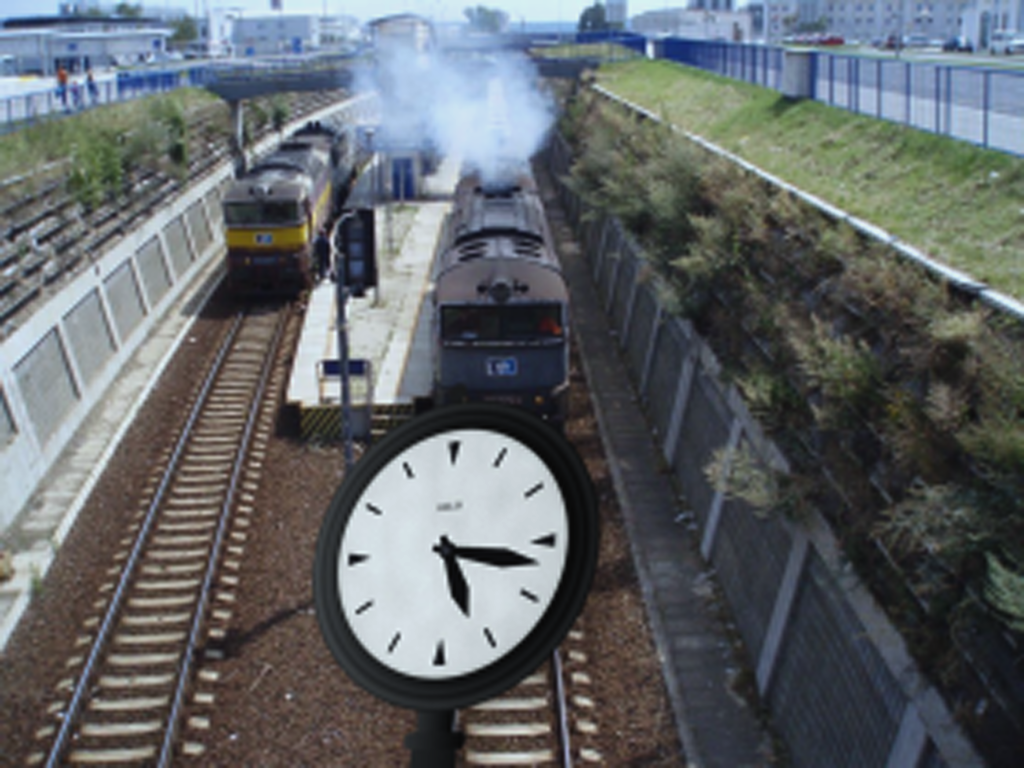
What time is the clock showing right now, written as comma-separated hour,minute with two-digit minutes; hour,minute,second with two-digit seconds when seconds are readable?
5,17
